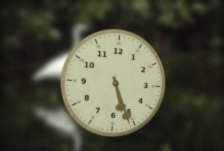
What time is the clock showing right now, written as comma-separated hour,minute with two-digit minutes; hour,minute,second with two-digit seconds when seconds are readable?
5,26
